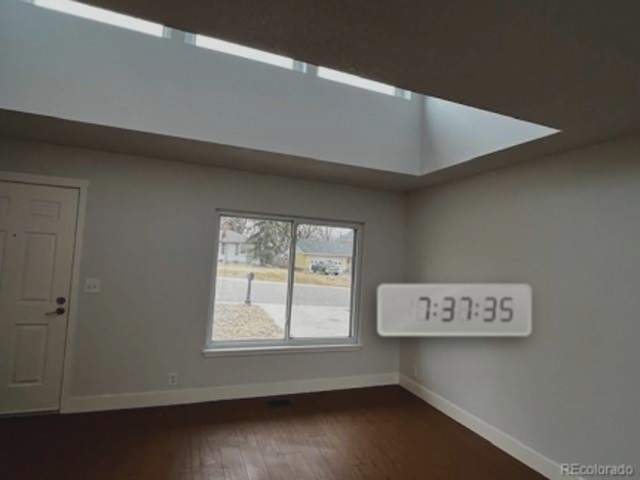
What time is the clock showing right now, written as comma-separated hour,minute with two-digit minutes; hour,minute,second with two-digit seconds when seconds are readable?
7,37,35
